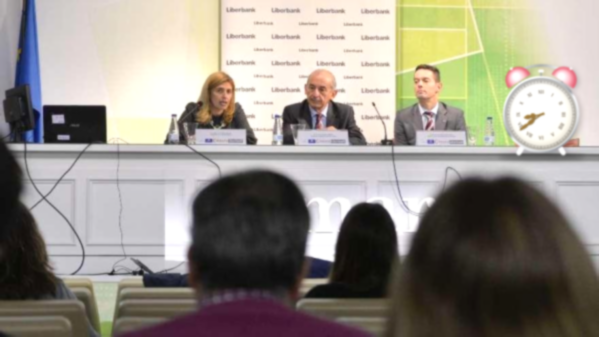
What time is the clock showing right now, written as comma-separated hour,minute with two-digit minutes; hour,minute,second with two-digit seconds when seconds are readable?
8,39
